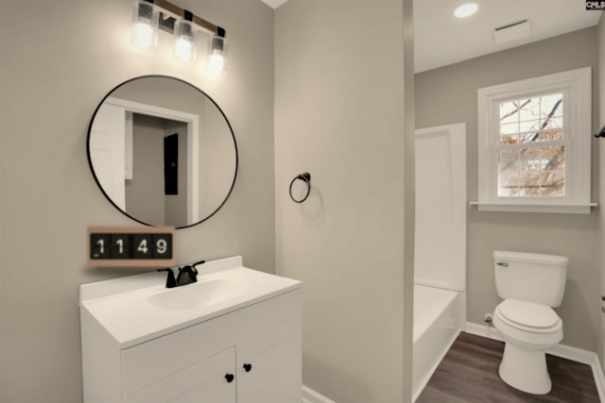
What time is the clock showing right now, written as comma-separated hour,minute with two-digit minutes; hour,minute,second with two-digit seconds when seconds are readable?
11,49
